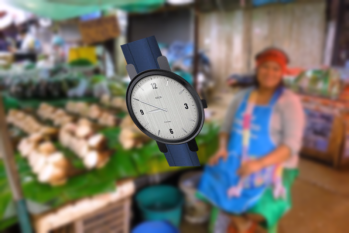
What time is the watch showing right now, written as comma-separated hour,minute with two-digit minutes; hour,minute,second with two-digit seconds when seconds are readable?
8,50
